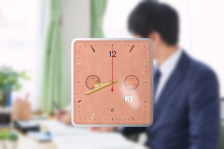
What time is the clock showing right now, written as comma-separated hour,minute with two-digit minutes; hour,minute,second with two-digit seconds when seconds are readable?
8,41
